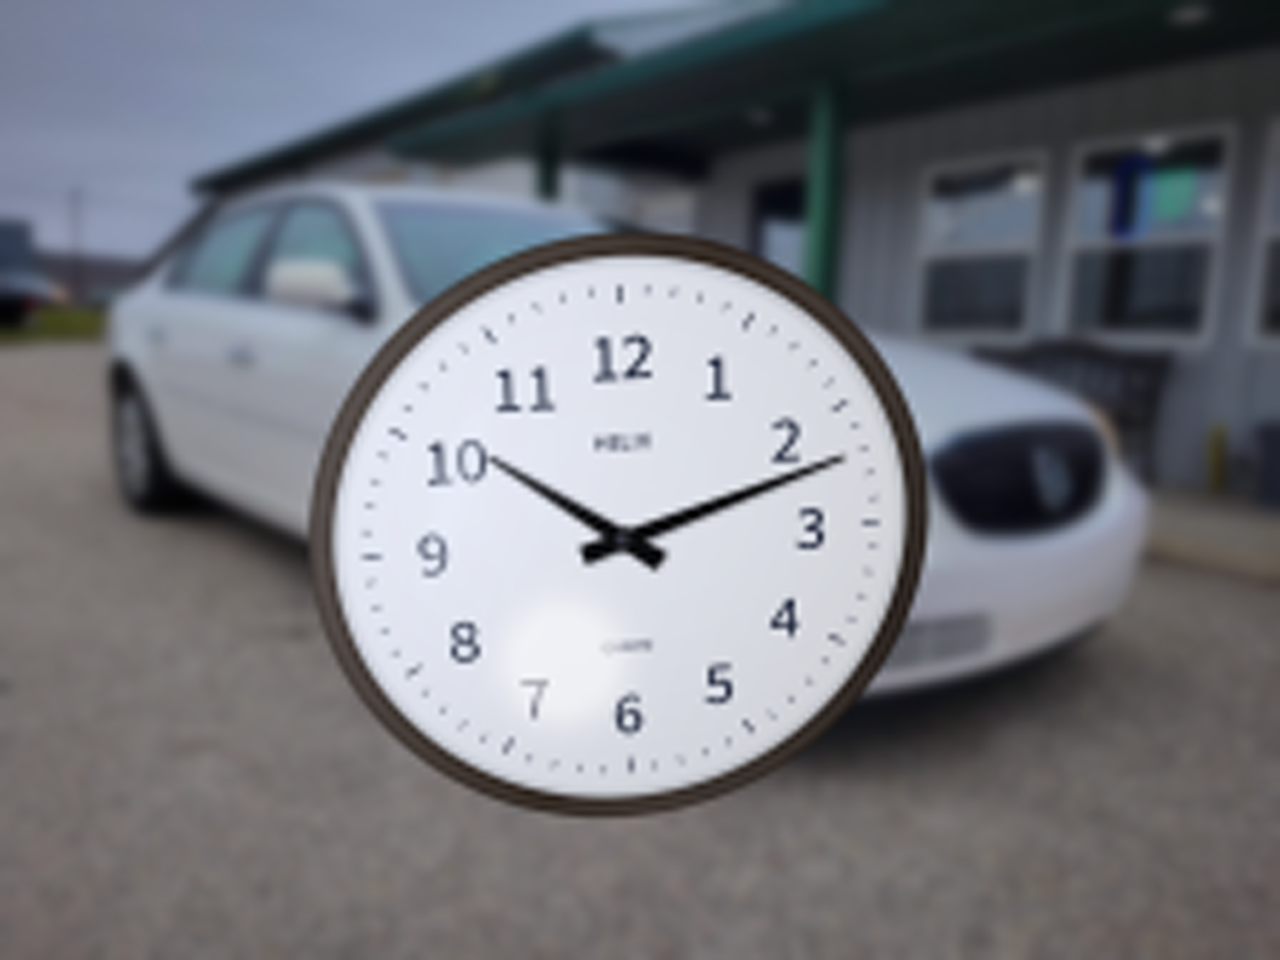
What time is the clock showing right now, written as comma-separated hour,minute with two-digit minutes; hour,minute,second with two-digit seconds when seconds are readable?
10,12
